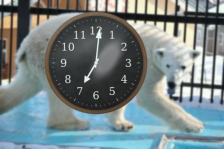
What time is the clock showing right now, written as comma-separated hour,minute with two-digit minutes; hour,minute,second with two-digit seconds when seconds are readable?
7,01
